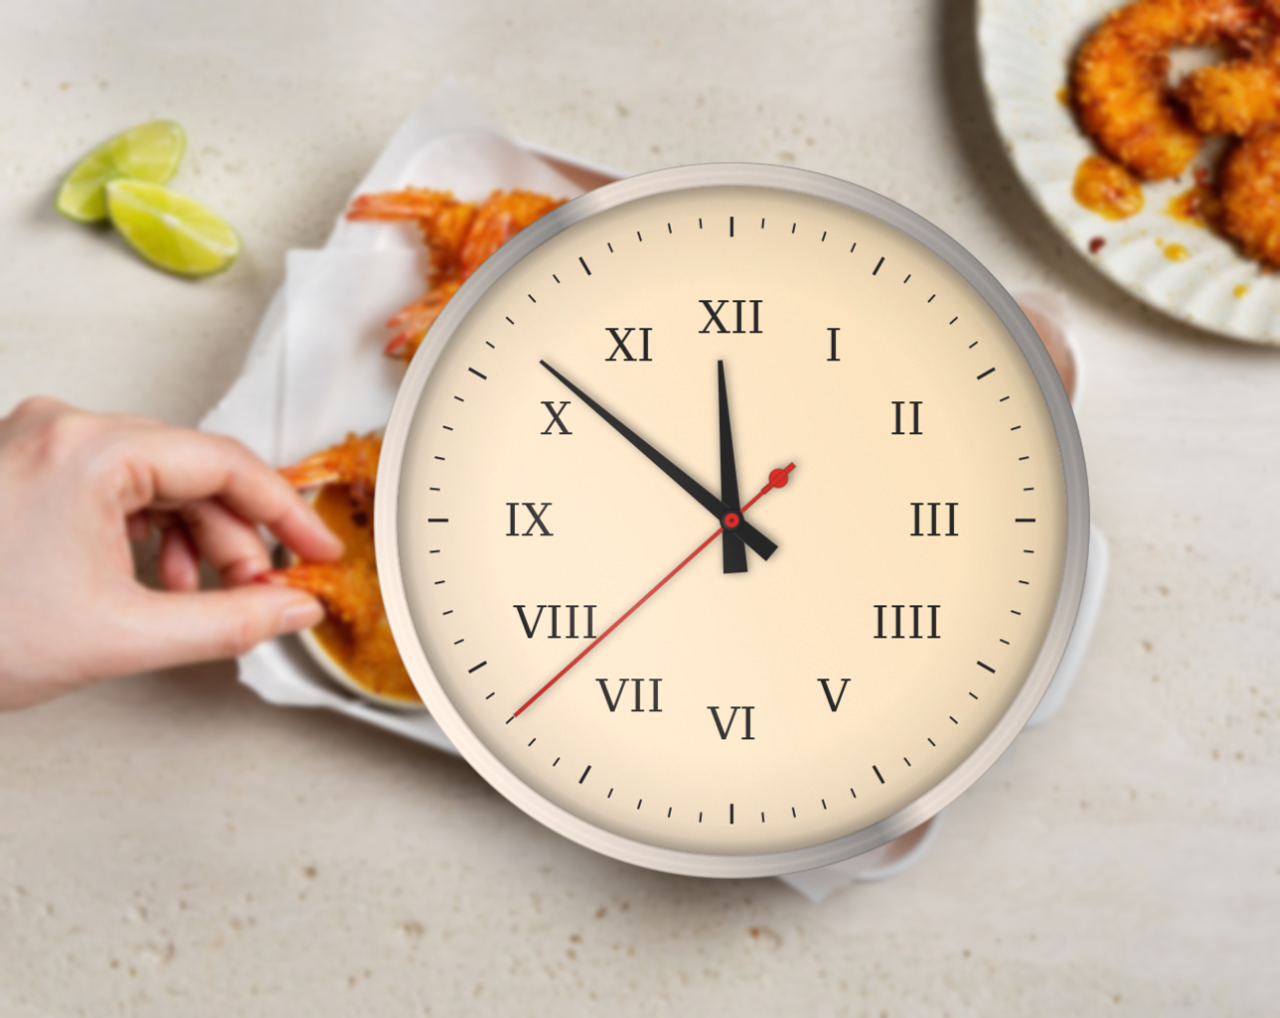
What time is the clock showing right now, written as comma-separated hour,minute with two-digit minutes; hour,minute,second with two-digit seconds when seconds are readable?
11,51,38
